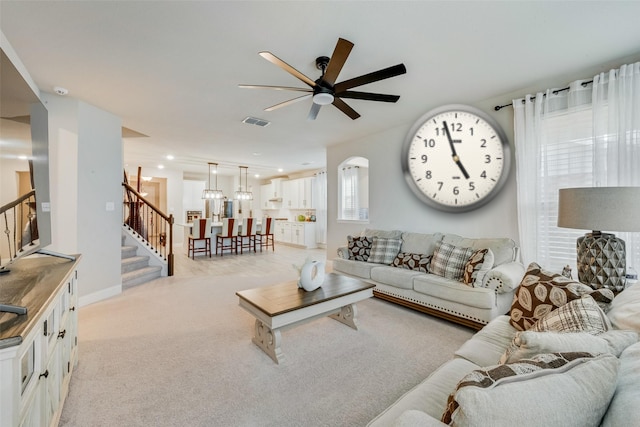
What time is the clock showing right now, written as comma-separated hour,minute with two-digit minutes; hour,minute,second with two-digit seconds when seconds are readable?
4,57
